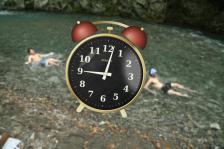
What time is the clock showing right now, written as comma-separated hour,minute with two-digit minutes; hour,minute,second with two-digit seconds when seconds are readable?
9,02
